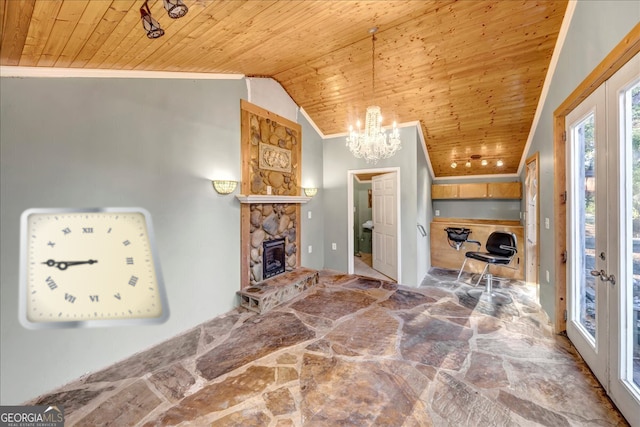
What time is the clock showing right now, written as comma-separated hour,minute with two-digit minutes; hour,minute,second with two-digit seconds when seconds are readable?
8,45
